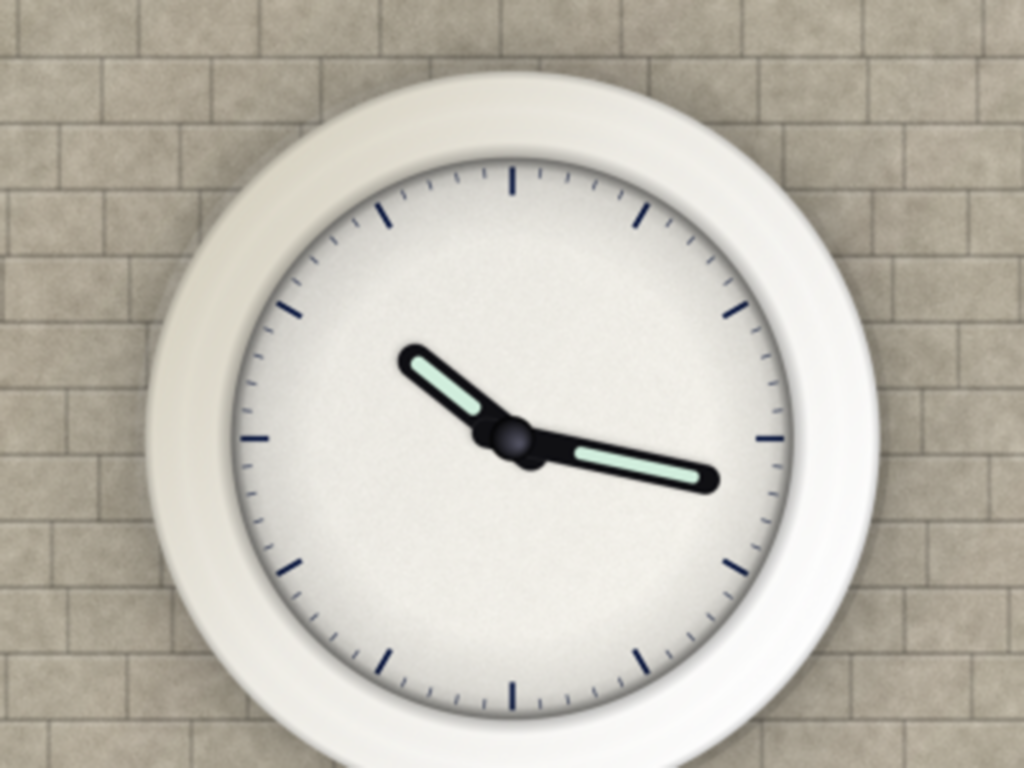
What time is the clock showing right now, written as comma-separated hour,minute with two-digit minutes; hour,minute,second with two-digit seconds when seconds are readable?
10,17
